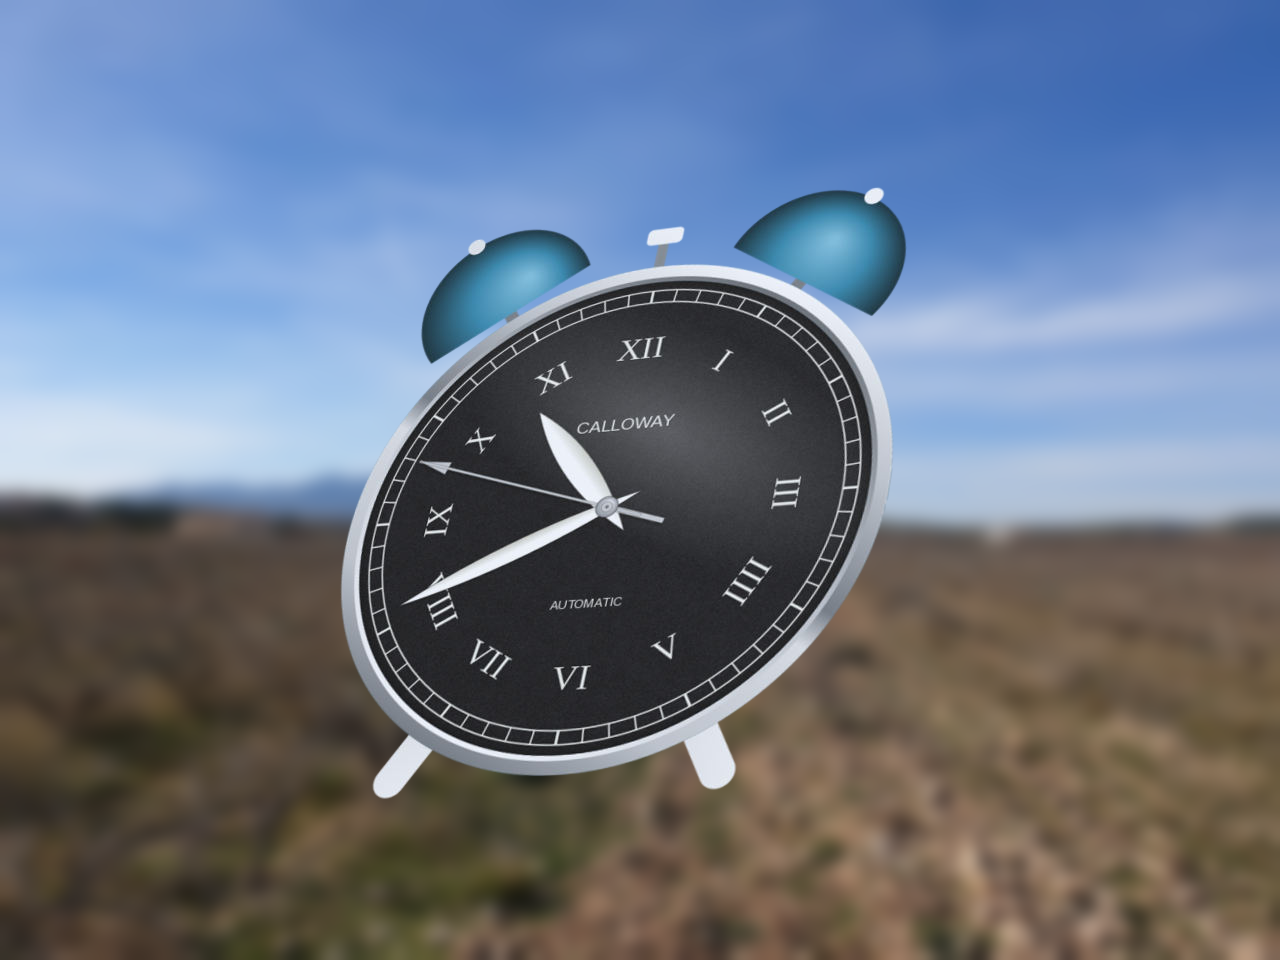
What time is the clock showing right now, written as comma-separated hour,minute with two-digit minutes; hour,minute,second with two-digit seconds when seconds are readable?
10,40,48
